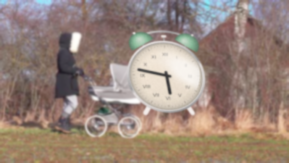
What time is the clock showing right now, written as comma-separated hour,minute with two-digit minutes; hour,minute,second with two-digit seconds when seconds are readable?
5,47
